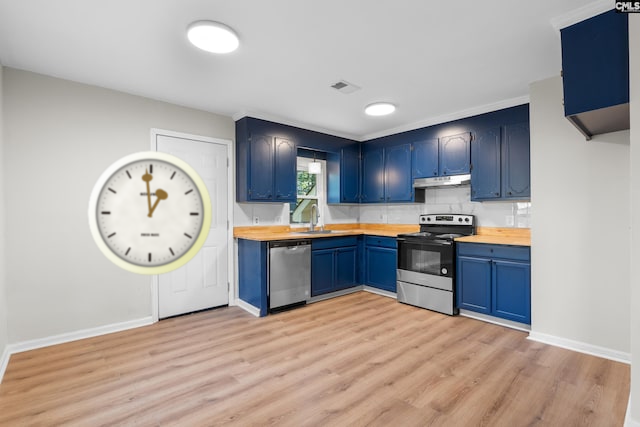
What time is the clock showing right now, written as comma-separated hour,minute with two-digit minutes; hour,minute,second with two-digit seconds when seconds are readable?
12,59
